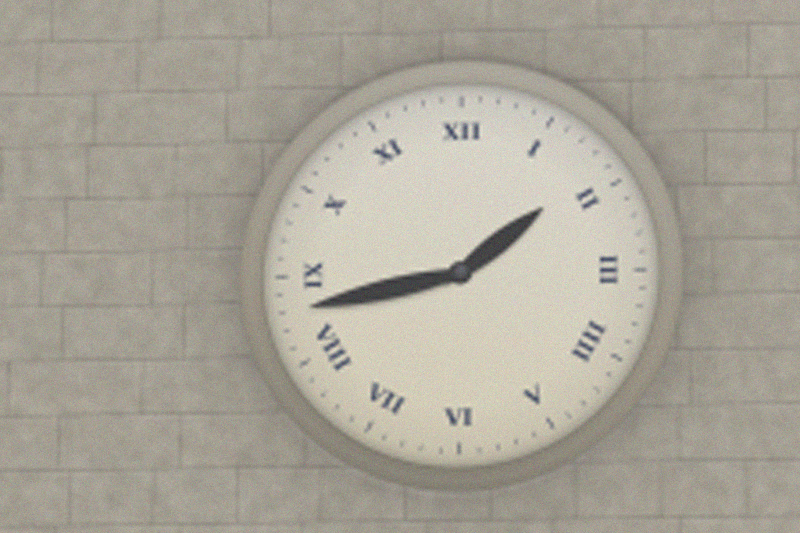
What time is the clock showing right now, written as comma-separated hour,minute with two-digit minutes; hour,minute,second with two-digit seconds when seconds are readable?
1,43
